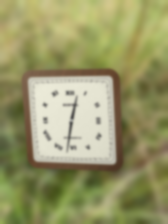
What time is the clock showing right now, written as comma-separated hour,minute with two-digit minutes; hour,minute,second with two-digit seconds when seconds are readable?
12,32
